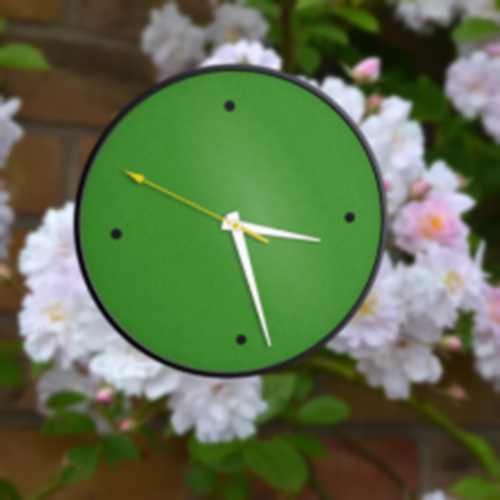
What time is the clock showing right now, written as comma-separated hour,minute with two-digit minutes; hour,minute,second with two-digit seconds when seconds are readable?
3,27,50
